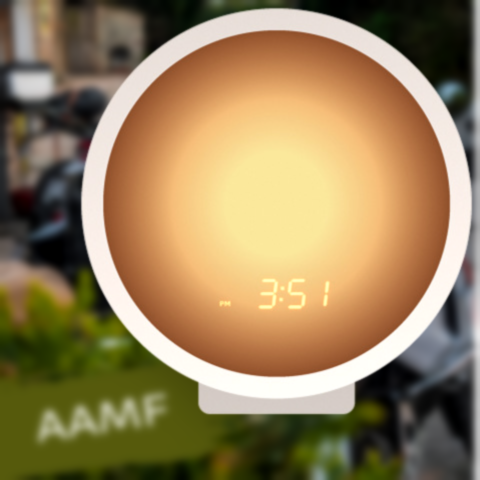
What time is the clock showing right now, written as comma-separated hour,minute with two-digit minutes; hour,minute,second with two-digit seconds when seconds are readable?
3,51
